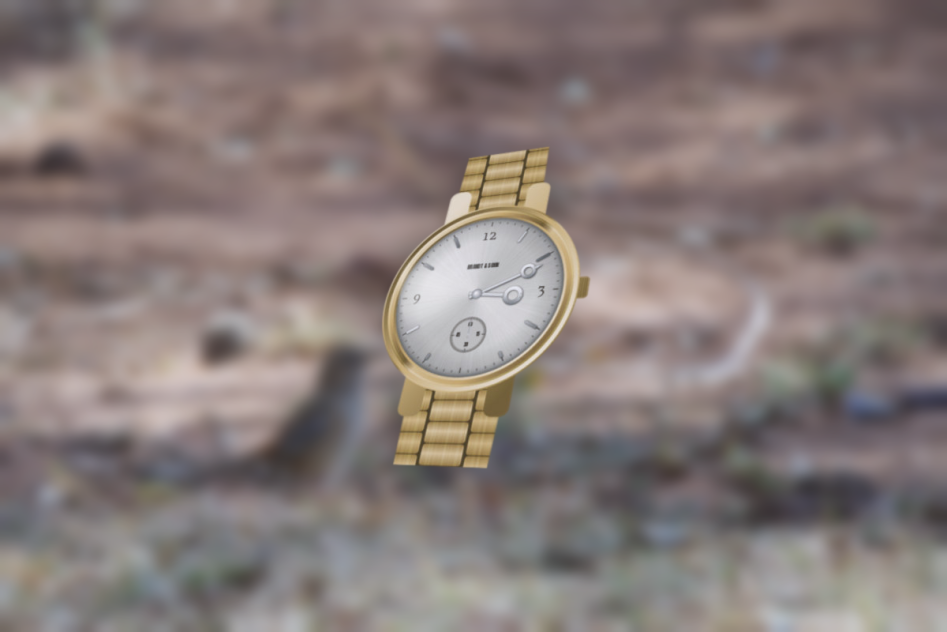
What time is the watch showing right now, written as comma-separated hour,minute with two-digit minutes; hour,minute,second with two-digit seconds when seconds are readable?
3,11
